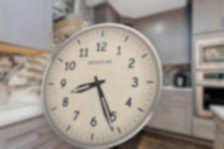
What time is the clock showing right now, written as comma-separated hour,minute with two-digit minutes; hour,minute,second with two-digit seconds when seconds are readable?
8,26
